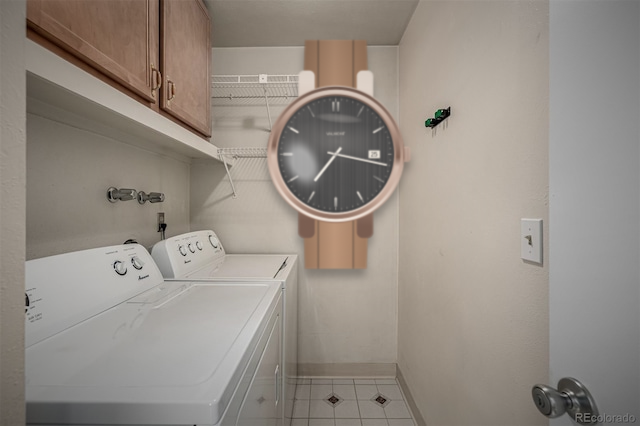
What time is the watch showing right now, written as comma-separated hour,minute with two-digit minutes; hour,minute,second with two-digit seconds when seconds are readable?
7,17
